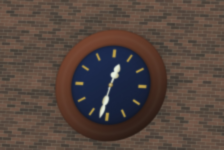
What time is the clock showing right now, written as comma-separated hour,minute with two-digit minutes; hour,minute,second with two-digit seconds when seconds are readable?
12,32
